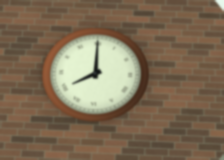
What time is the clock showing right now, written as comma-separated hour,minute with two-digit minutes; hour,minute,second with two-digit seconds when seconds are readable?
8,00
